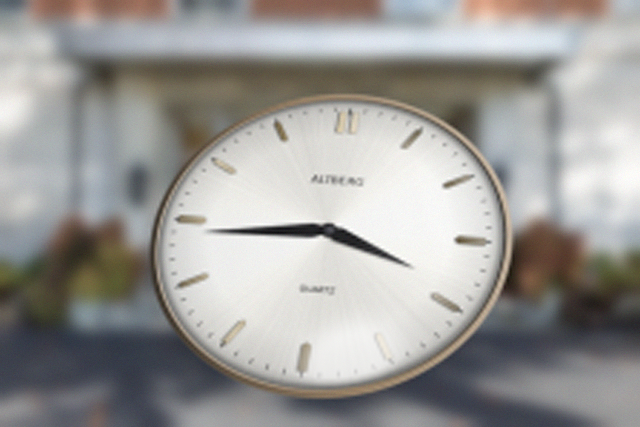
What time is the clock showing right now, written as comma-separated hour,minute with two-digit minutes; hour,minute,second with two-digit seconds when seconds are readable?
3,44
